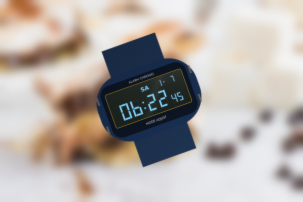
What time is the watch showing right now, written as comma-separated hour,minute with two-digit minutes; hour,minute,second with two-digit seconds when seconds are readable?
6,22,45
